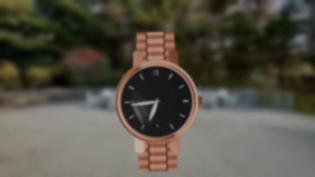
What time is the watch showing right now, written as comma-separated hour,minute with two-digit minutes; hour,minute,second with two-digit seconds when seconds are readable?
6,44
